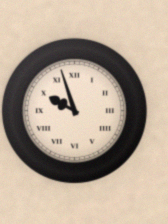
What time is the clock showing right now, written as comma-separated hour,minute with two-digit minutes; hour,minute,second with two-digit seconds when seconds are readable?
9,57
